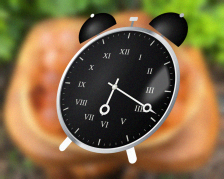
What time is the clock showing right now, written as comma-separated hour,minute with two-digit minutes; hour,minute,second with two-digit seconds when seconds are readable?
6,19
